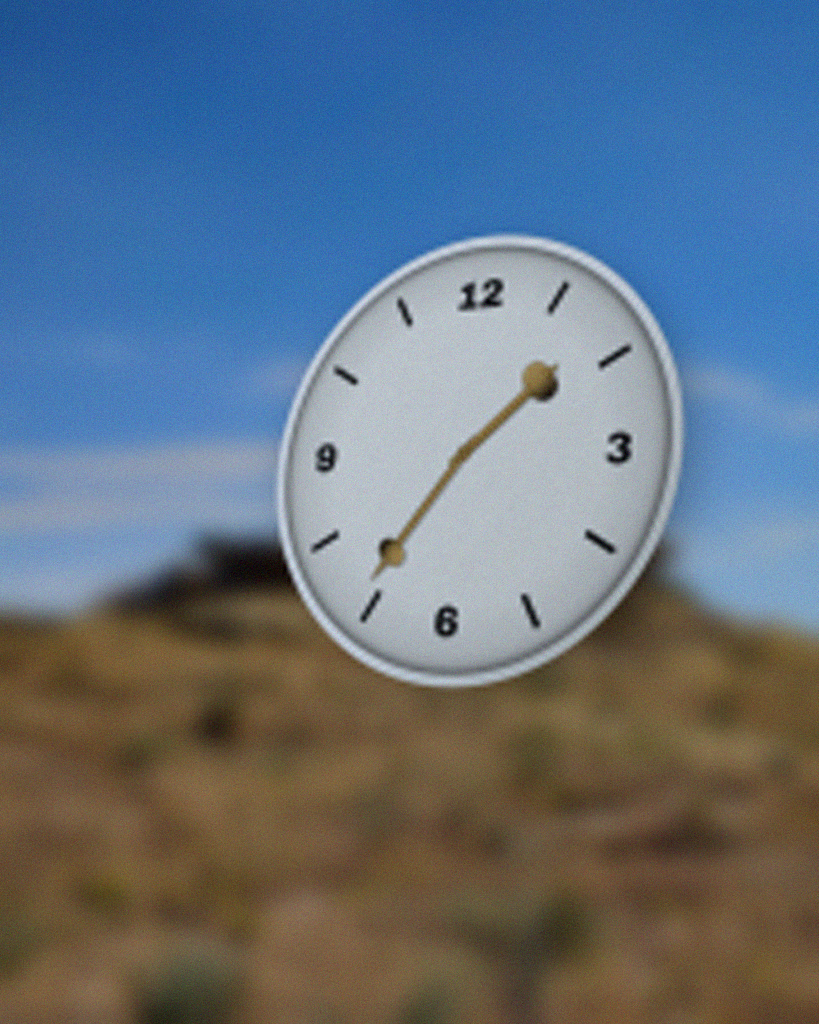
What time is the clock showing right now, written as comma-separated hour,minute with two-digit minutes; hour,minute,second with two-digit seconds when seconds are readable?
1,36
